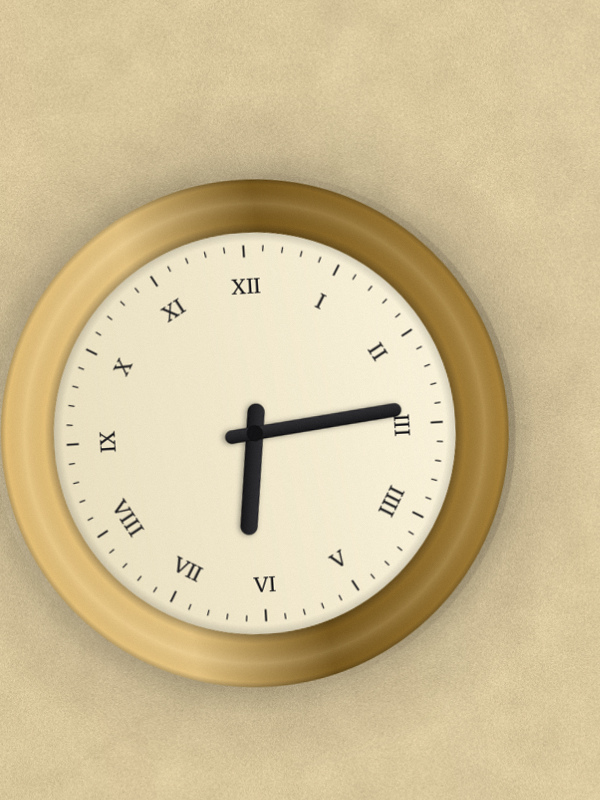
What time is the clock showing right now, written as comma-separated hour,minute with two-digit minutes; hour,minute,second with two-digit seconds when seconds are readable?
6,14
